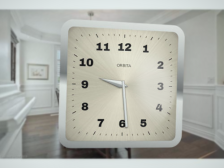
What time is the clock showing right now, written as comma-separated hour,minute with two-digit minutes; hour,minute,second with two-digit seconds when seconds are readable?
9,29
